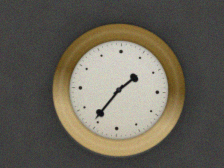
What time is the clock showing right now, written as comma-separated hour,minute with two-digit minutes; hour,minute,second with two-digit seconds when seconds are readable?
1,36
